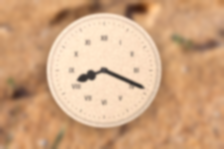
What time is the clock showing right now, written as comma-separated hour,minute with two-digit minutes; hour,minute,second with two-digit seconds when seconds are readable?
8,19
